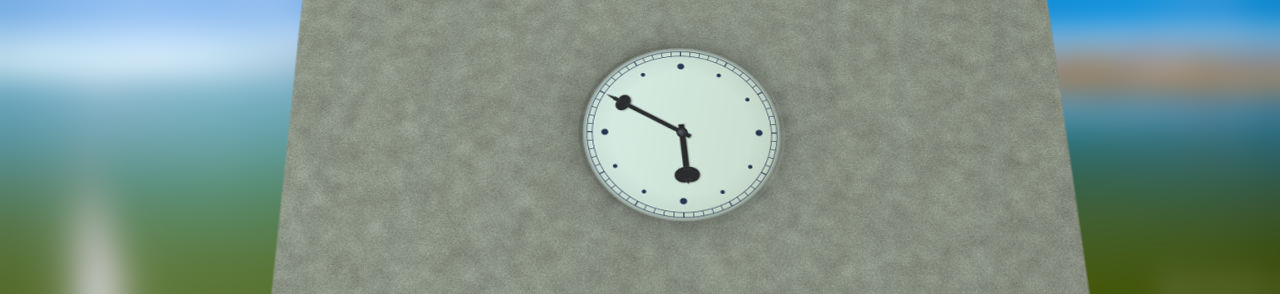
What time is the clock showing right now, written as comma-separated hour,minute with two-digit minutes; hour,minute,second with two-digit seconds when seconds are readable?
5,50
